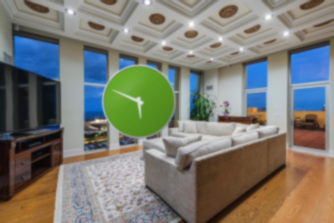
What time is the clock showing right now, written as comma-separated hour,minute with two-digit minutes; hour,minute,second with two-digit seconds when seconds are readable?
5,49
